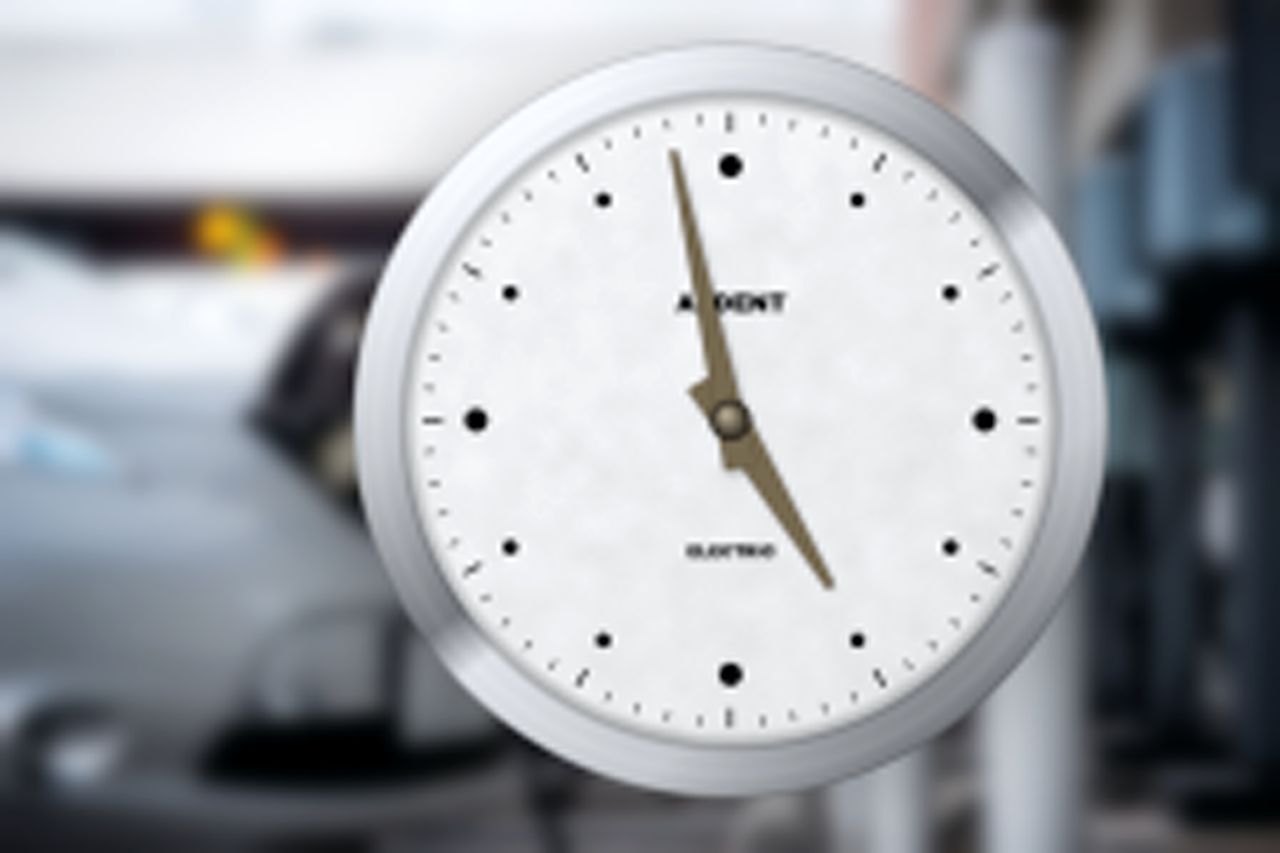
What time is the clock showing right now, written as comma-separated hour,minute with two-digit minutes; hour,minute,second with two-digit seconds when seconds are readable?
4,58
